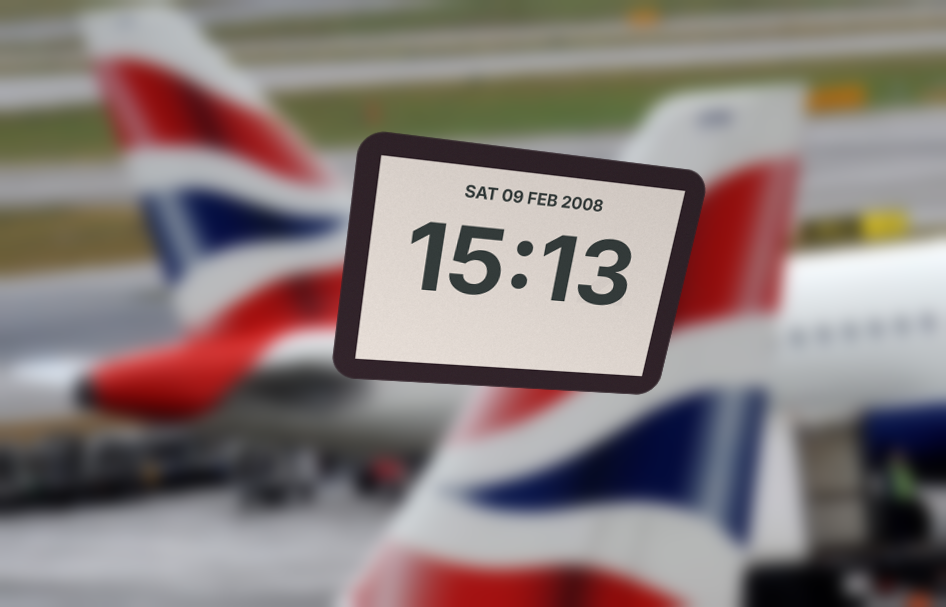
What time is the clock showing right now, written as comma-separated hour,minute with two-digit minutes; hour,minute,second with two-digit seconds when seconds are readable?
15,13
